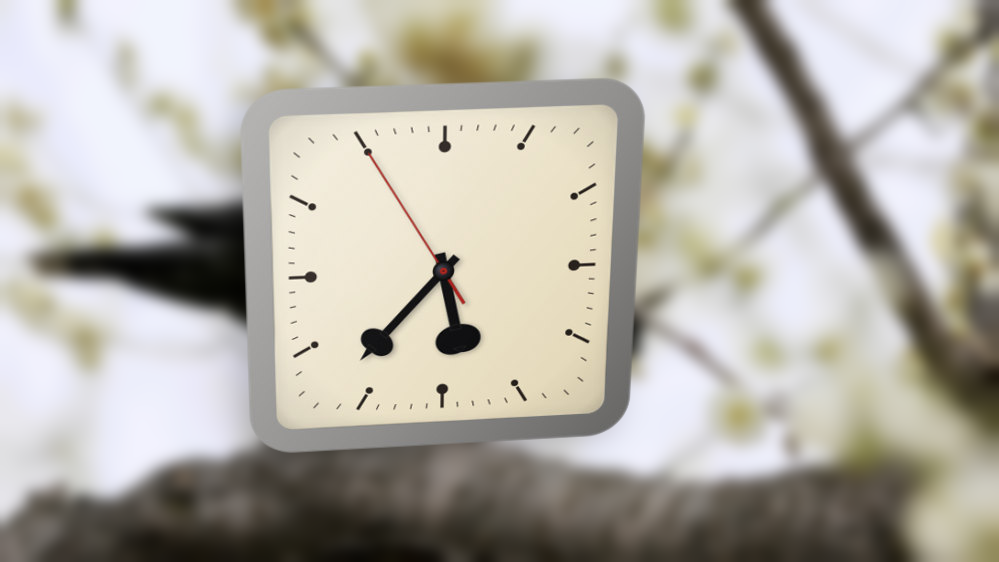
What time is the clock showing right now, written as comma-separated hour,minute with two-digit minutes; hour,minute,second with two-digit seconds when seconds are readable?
5,36,55
